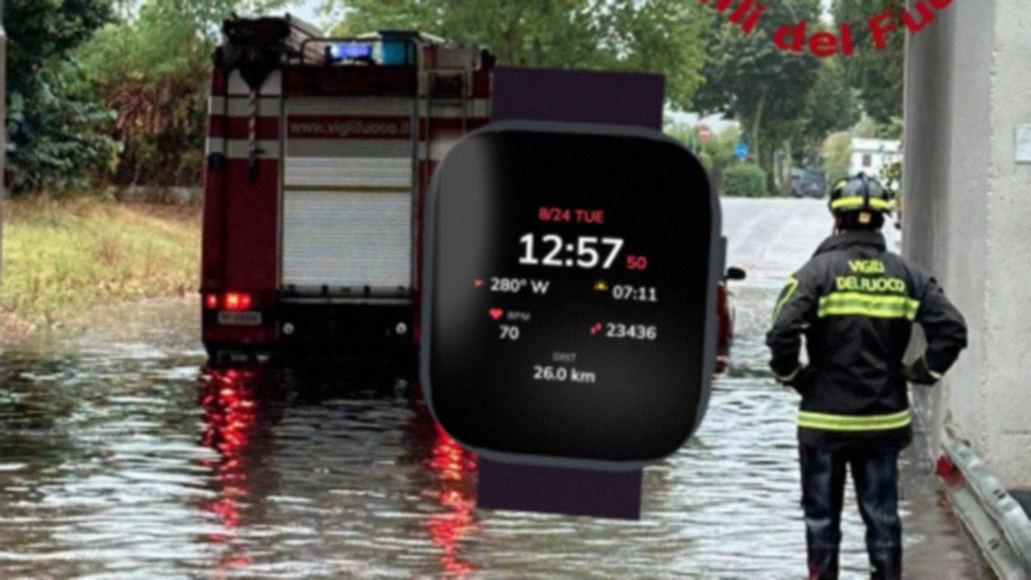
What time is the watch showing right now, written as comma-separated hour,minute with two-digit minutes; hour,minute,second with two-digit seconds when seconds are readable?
12,57
